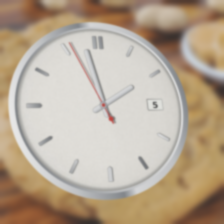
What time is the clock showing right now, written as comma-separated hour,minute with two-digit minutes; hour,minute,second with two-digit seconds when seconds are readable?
1,57,56
